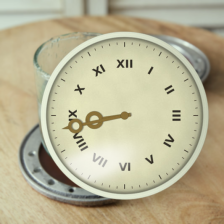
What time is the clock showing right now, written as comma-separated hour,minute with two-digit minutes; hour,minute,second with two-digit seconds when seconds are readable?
8,43
